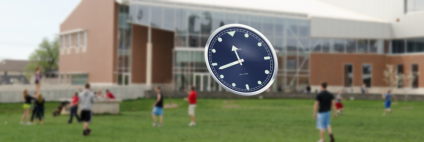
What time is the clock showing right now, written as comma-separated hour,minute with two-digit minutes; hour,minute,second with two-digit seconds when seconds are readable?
11,43
